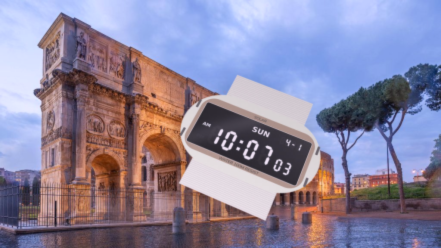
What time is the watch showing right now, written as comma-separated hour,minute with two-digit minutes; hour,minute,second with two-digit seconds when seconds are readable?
10,07,03
